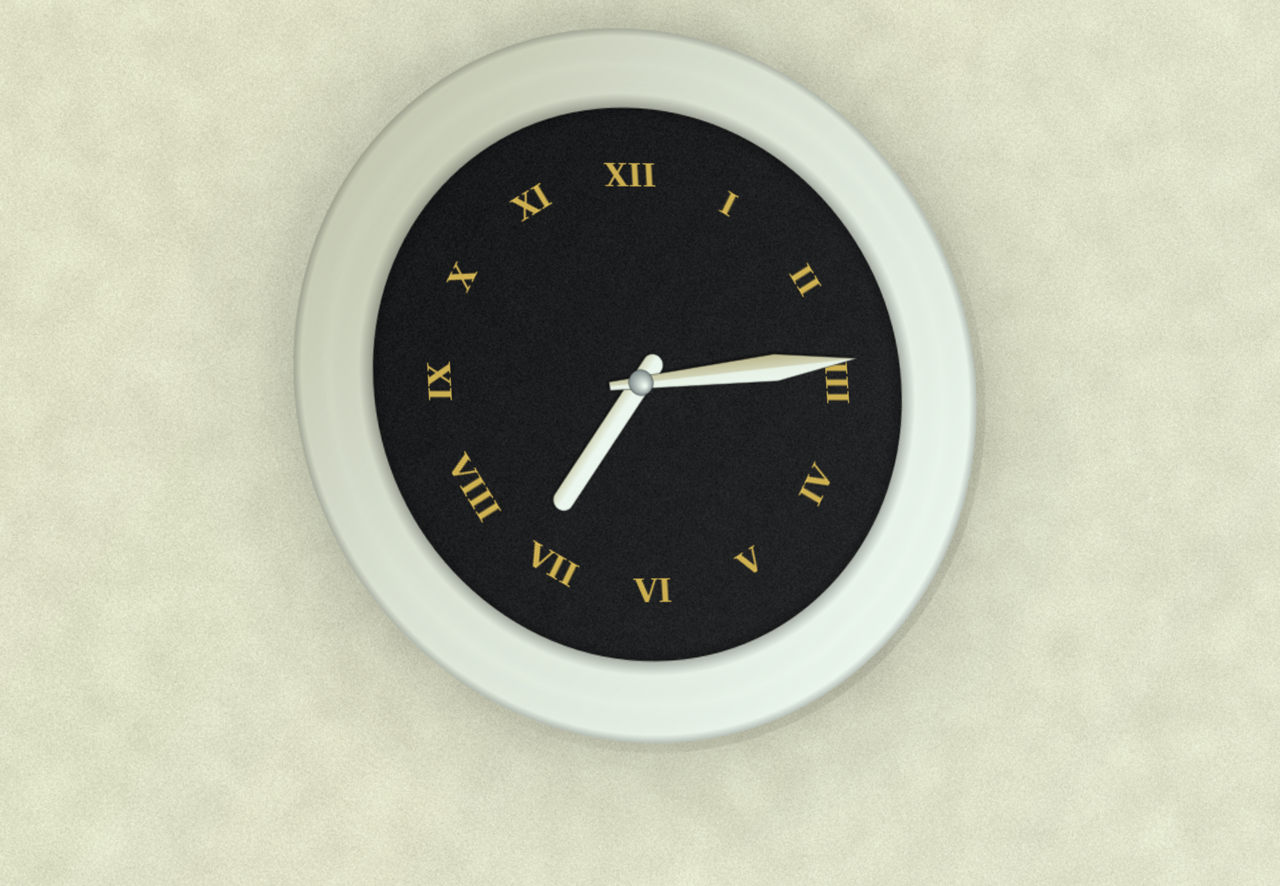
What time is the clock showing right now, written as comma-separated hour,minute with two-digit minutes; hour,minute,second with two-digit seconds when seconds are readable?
7,14
